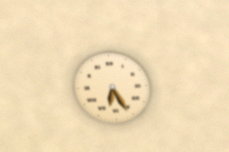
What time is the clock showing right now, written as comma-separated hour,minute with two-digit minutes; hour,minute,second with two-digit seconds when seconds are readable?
6,26
